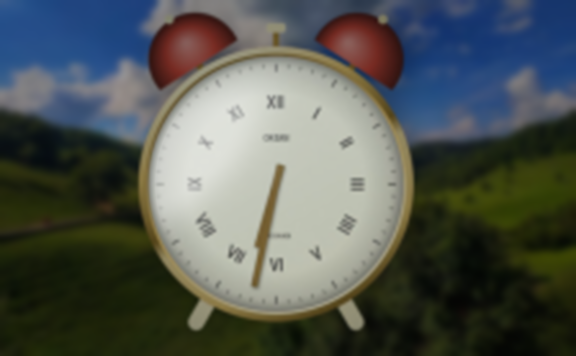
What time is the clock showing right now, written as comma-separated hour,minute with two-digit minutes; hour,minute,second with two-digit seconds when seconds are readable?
6,32
